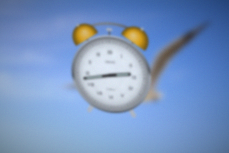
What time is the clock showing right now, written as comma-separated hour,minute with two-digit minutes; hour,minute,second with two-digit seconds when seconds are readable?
2,43
